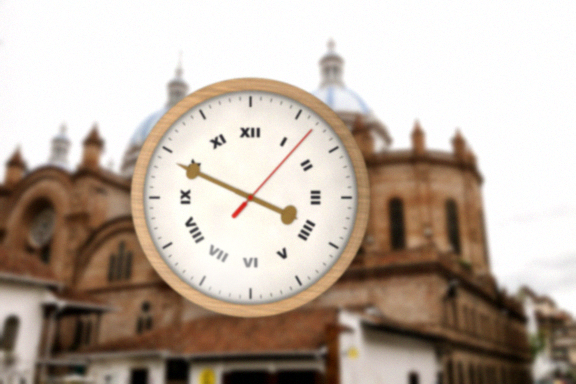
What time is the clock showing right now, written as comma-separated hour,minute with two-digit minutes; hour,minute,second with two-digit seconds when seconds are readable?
3,49,07
